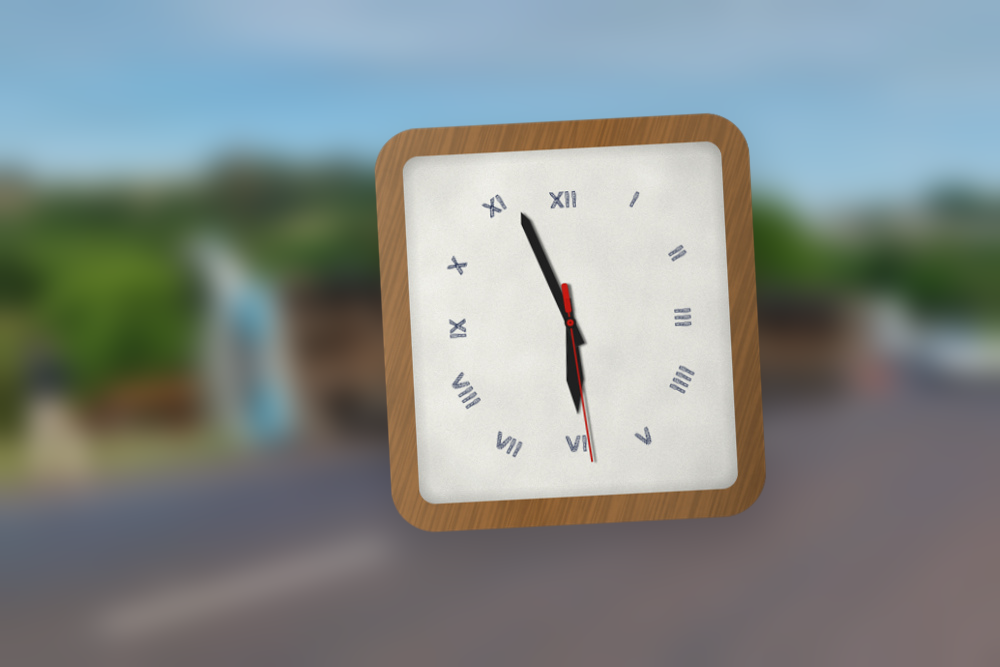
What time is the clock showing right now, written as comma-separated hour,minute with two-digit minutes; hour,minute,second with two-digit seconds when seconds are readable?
5,56,29
